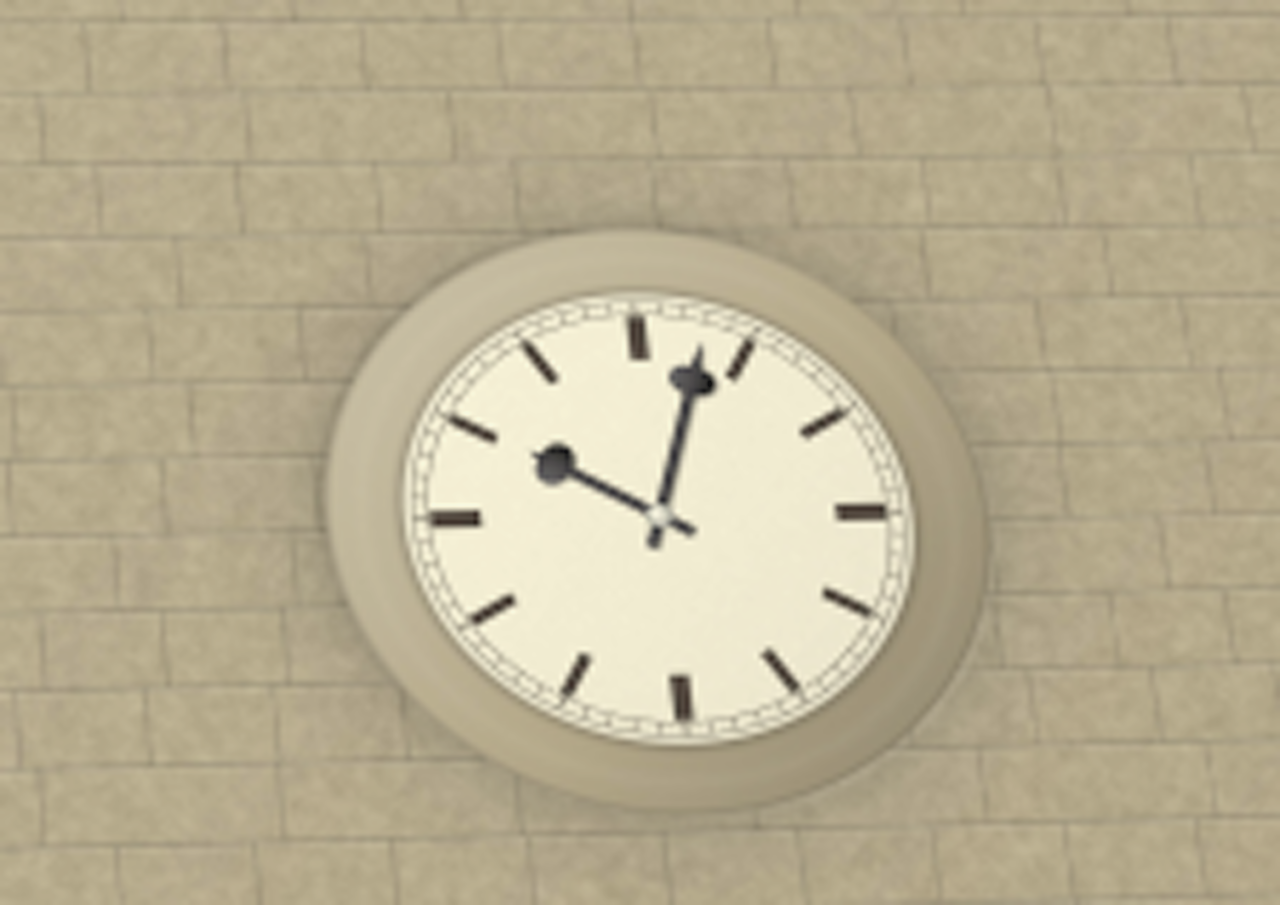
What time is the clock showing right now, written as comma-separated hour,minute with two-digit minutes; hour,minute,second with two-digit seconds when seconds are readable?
10,03
